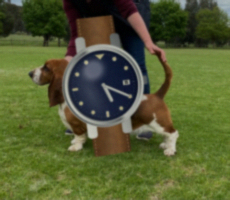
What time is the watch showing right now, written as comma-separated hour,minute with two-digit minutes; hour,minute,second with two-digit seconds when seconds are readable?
5,20
